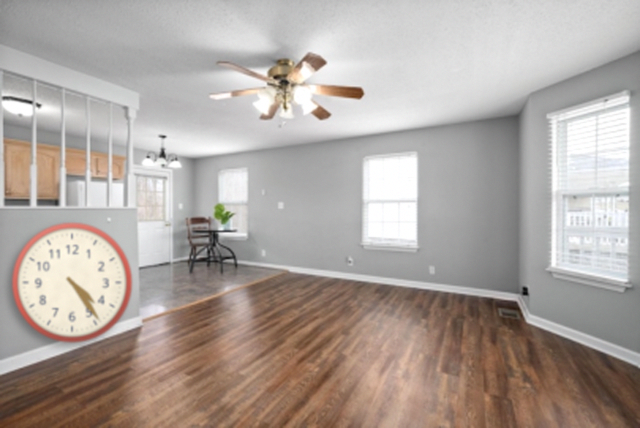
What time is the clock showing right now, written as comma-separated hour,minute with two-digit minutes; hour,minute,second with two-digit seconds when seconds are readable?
4,24
